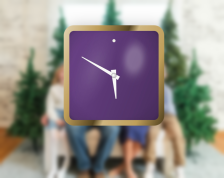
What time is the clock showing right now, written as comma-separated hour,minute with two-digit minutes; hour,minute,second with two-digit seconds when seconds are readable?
5,50
